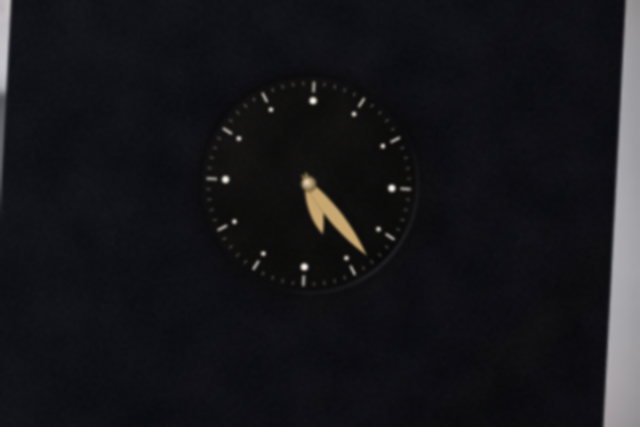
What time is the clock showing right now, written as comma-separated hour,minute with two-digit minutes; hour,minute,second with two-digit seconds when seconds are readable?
5,23
